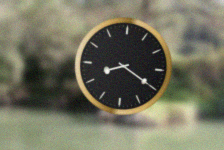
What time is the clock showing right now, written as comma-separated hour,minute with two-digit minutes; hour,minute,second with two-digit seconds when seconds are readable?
8,20
